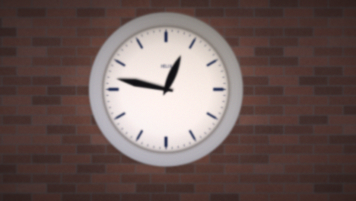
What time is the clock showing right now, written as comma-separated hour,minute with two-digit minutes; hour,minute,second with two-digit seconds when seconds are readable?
12,47
